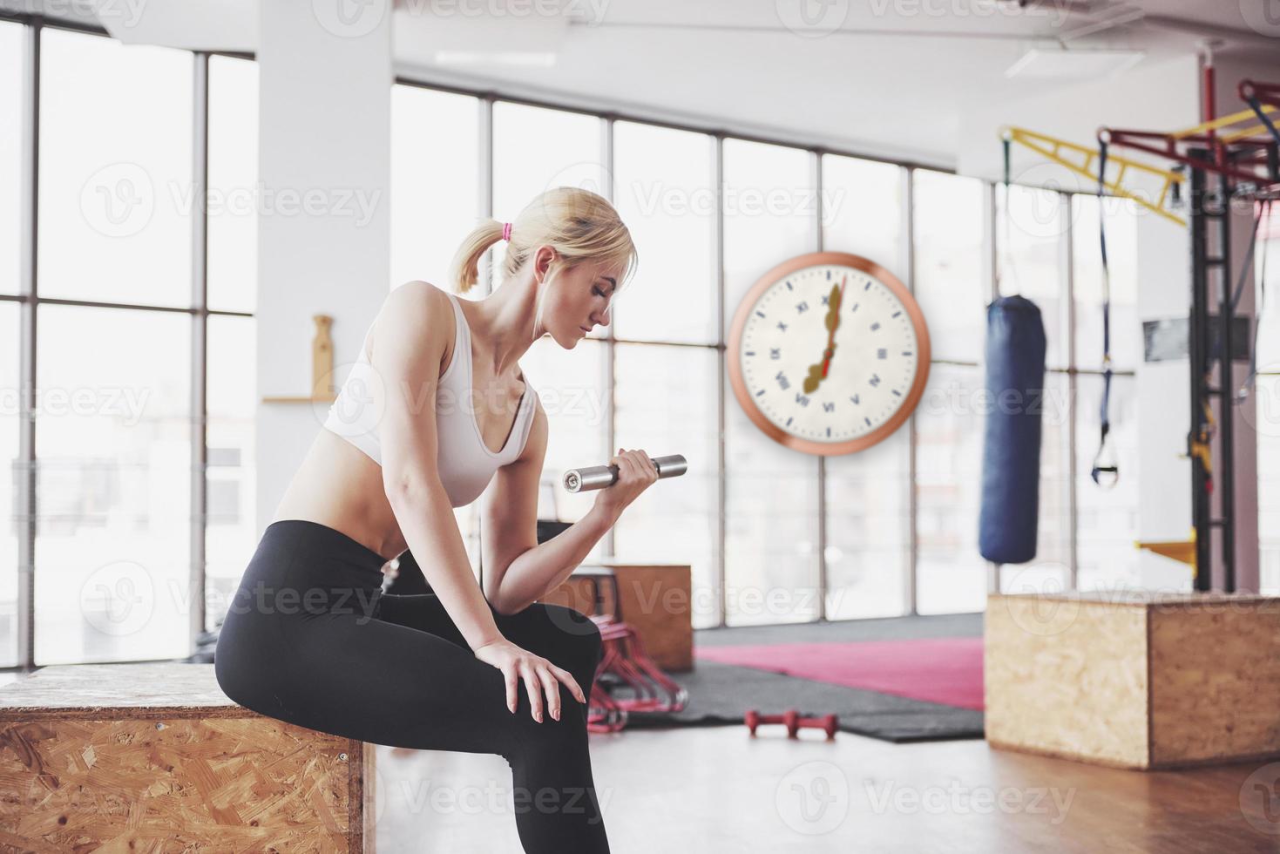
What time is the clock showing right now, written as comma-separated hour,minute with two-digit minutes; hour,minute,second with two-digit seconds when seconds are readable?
7,01,02
